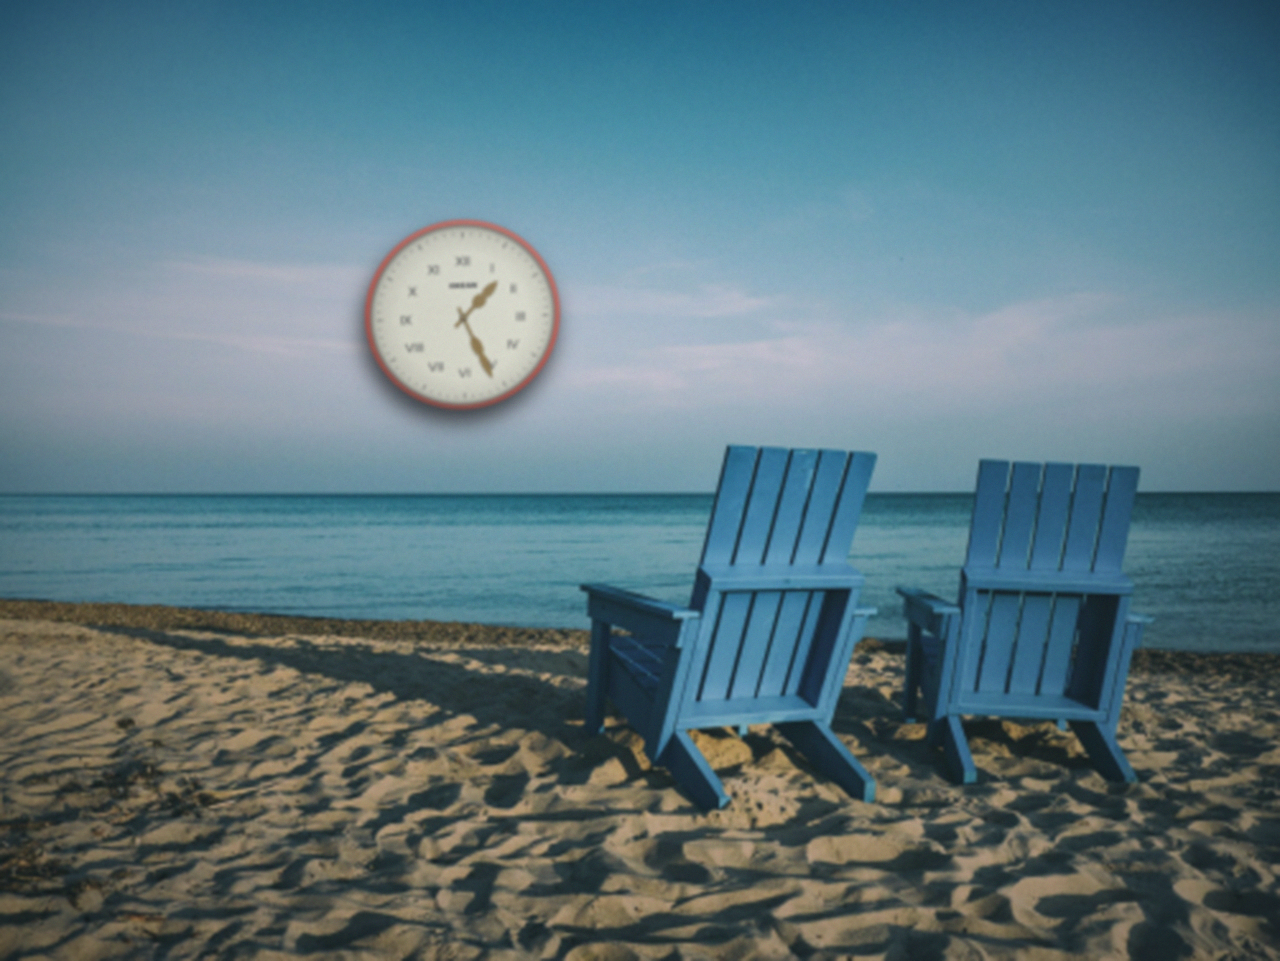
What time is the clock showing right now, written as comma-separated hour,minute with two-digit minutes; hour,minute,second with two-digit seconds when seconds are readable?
1,26
